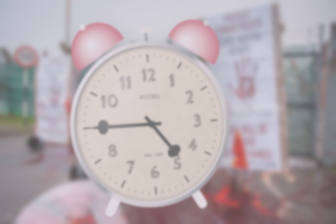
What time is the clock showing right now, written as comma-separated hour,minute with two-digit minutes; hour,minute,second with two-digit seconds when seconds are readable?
4,45
